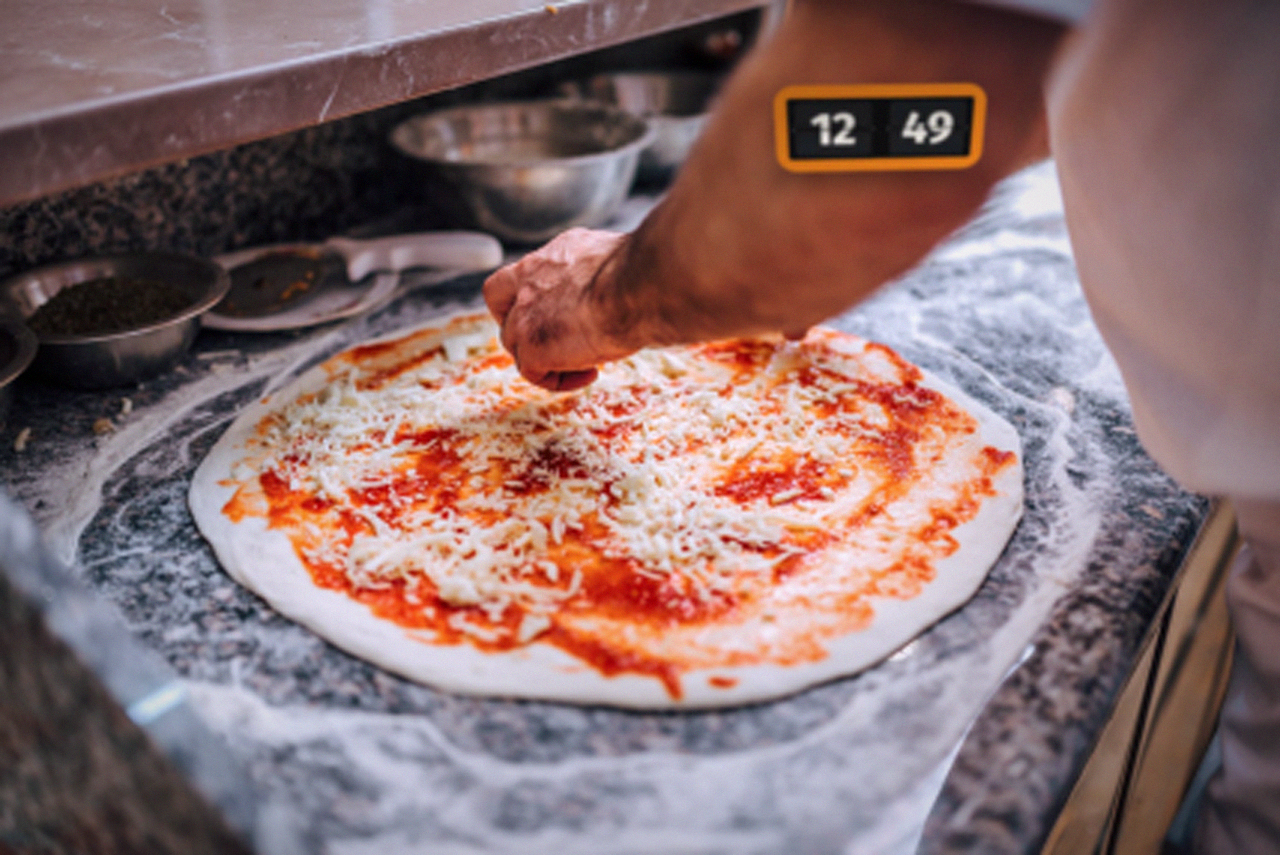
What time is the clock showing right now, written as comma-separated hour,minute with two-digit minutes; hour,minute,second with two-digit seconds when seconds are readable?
12,49
